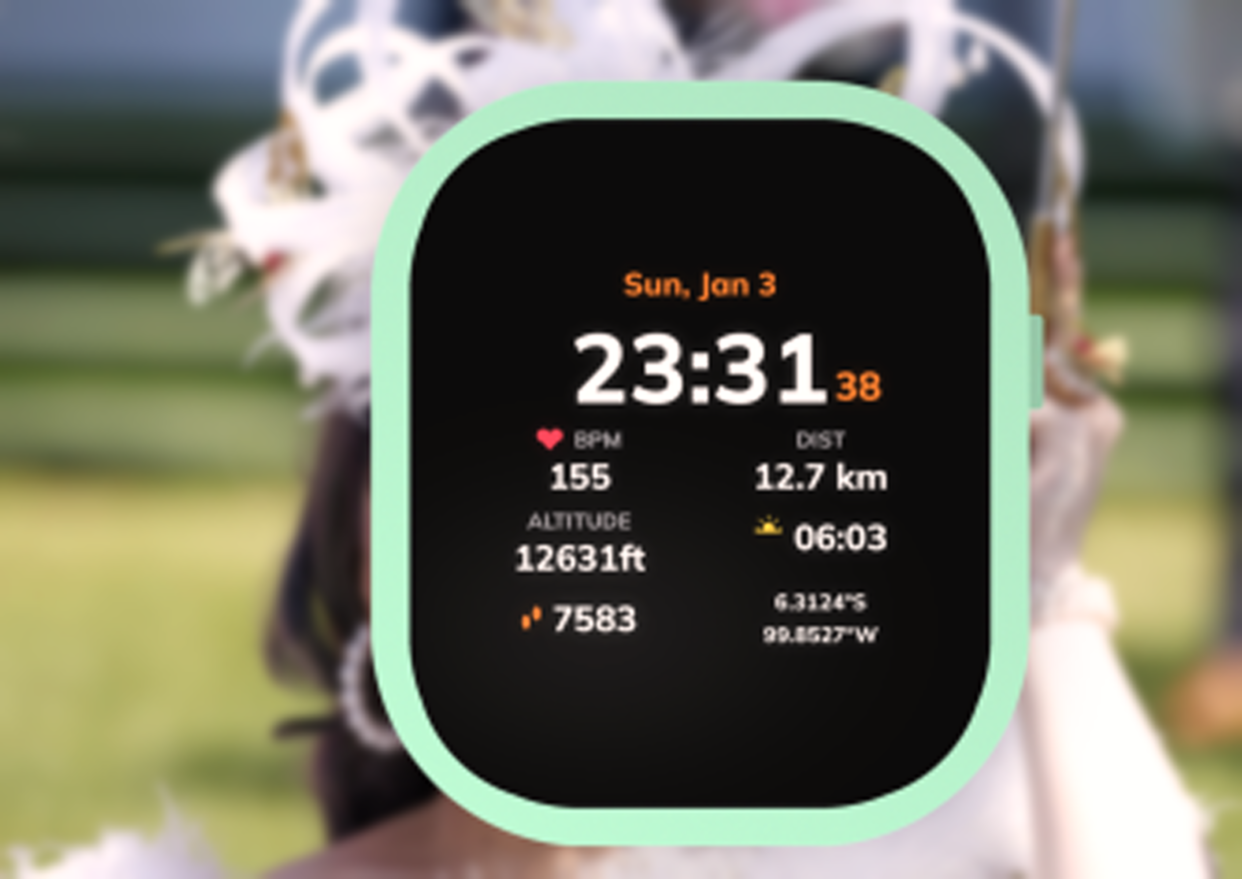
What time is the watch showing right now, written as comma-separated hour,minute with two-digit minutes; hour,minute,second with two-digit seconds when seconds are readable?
23,31,38
